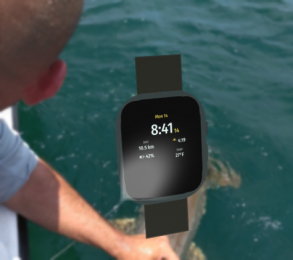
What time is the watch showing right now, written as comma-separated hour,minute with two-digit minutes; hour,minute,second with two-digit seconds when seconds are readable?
8,41
